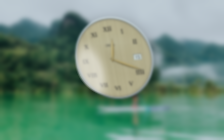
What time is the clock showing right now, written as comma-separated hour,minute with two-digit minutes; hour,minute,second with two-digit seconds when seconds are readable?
12,19
